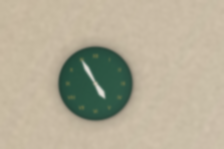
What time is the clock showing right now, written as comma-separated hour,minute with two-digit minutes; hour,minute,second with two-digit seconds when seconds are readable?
4,55
